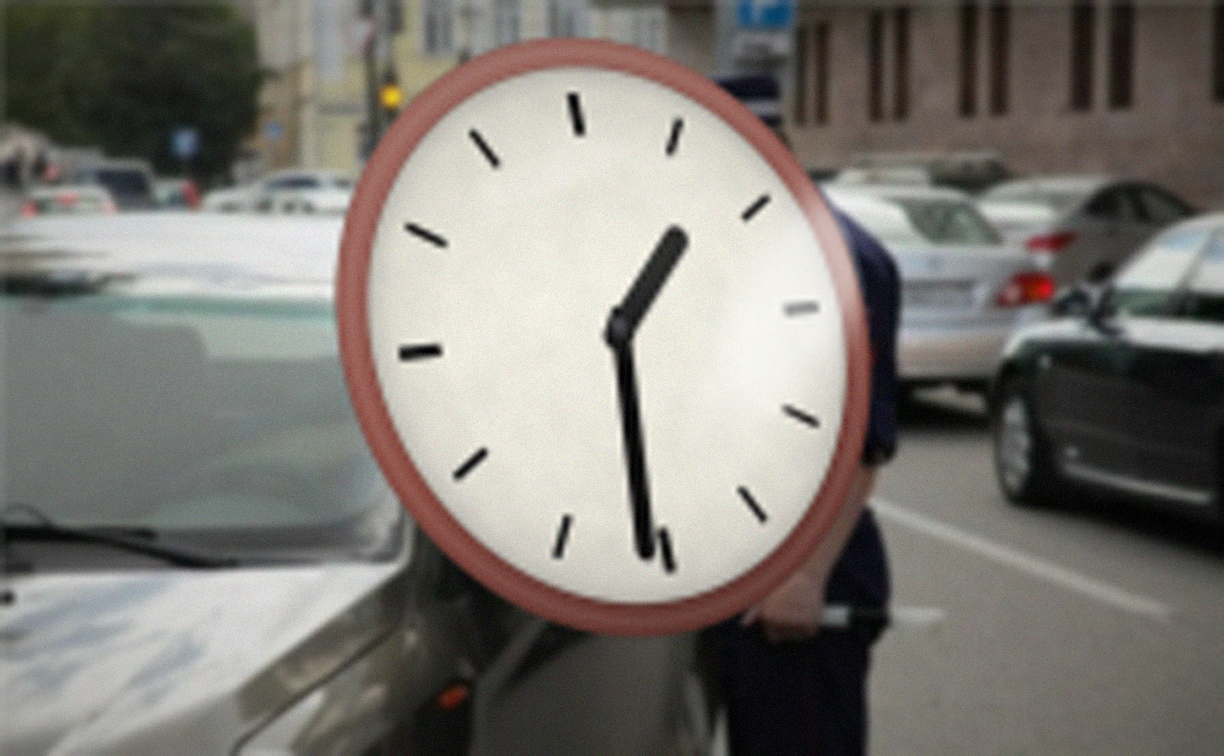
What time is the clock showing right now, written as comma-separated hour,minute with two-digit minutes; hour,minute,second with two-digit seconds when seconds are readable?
1,31
